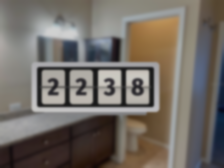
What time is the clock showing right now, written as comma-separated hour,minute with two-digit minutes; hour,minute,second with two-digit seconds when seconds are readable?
22,38
